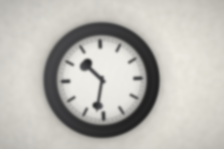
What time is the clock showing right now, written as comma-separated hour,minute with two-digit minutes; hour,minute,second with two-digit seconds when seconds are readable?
10,32
